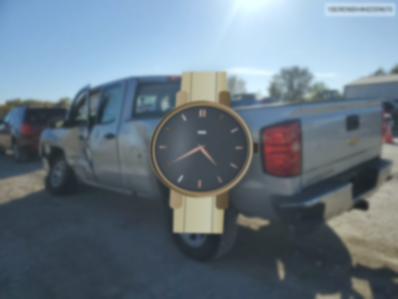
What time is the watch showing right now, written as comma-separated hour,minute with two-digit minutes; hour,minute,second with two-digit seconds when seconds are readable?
4,40
